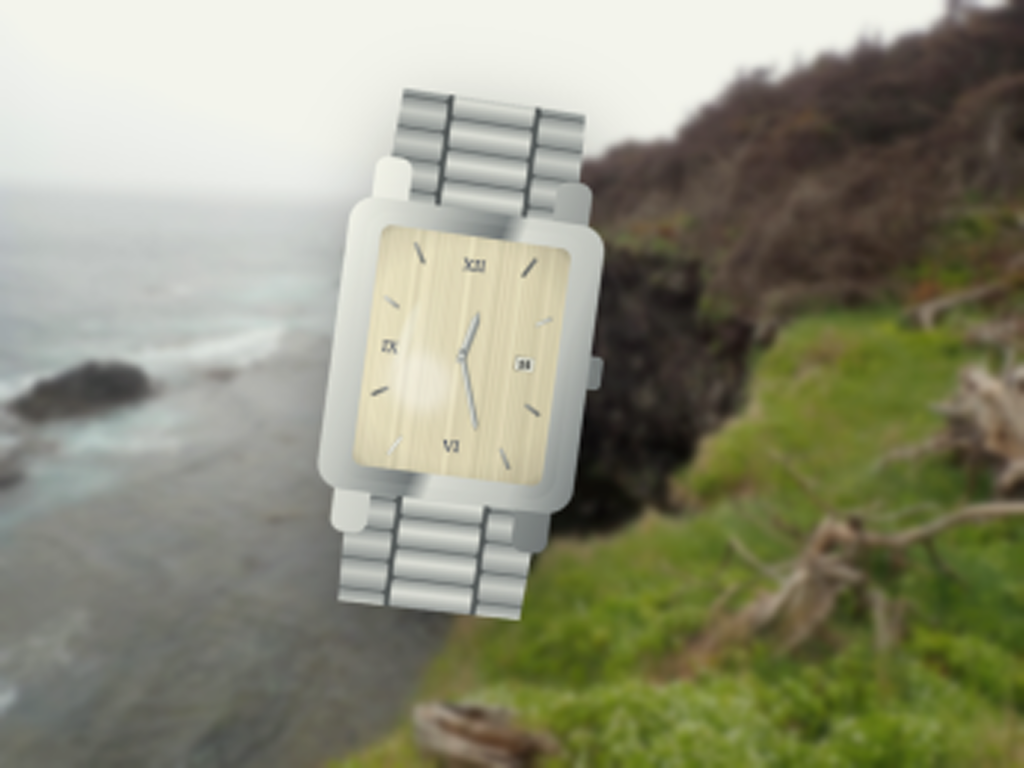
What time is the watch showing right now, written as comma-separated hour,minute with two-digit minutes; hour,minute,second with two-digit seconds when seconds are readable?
12,27
